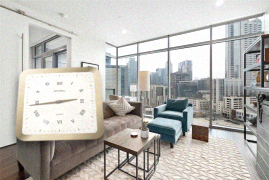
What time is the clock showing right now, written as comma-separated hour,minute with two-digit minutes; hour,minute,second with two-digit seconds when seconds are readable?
2,44
